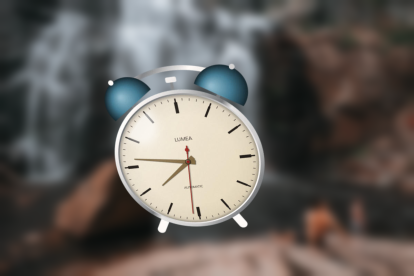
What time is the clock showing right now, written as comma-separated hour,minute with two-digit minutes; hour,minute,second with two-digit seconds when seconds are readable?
7,46,31
